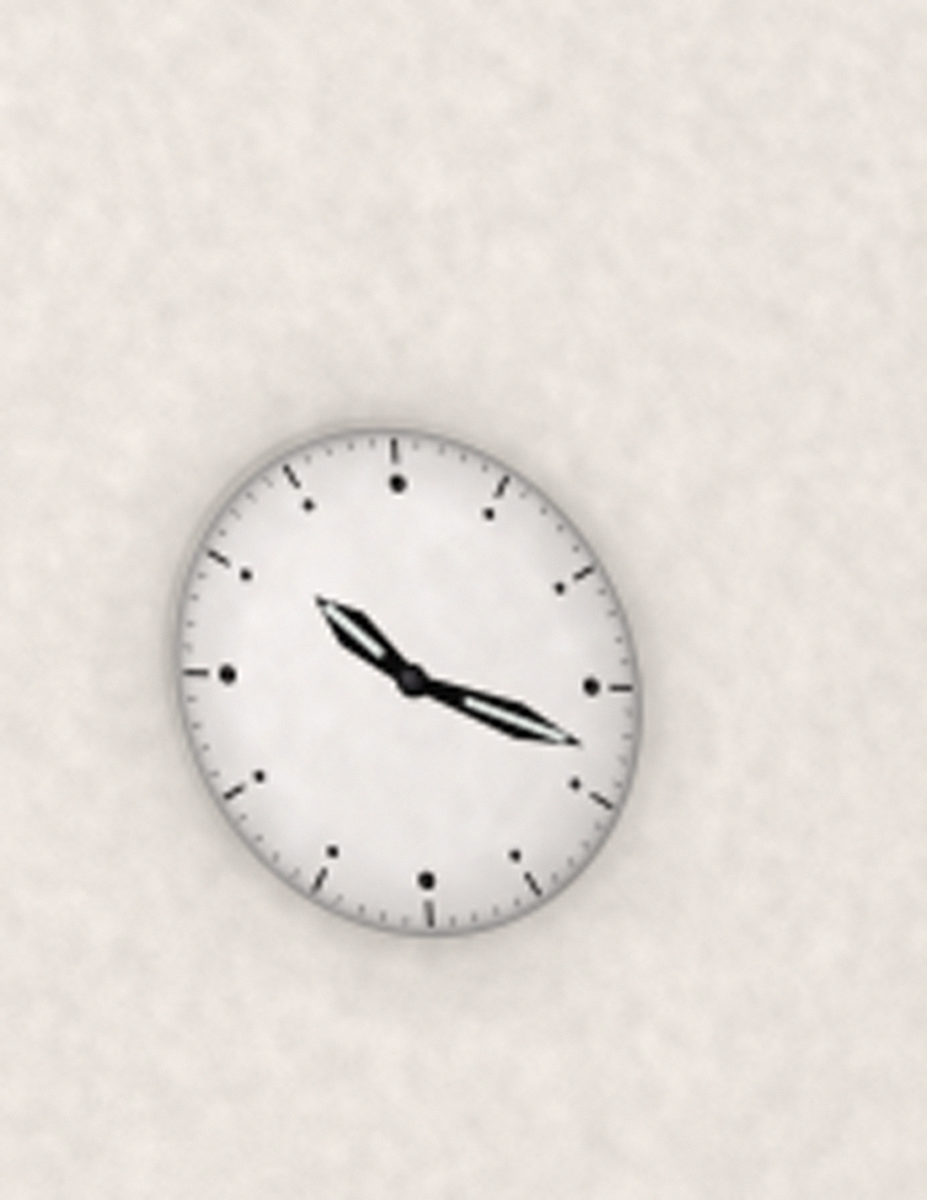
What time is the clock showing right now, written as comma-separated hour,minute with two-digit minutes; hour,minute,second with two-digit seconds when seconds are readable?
10,18
